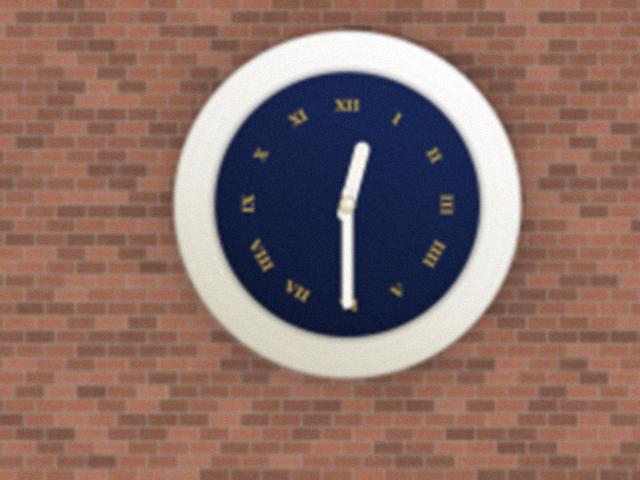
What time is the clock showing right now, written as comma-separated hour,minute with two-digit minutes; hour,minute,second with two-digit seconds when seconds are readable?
12,30
